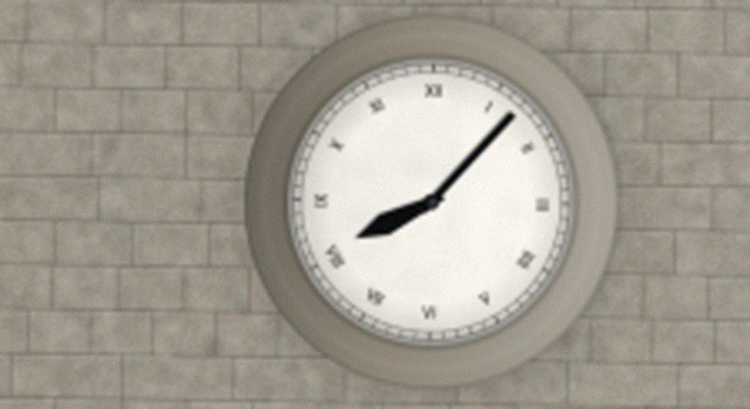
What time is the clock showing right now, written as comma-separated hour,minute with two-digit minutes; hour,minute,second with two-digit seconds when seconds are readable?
8,07
